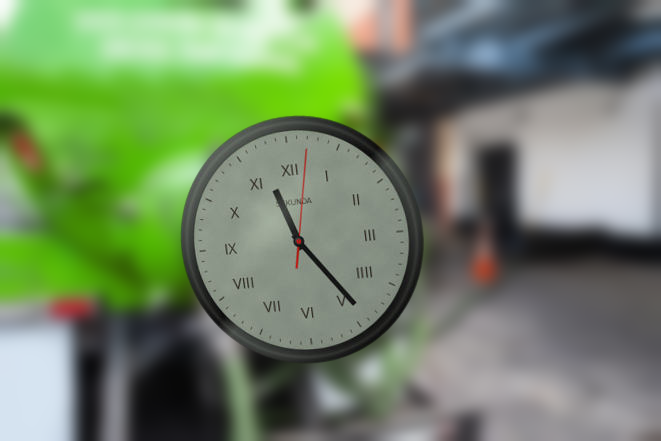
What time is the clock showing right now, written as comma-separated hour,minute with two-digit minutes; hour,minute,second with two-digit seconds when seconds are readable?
11,24,02
